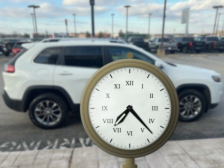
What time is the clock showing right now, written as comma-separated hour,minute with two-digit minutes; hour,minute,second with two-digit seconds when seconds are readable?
7,23
